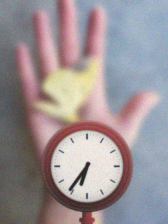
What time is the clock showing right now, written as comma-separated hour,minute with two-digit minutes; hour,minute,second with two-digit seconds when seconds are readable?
6,36
